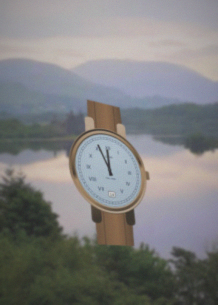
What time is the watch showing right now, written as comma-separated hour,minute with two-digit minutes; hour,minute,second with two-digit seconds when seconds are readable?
11,56
